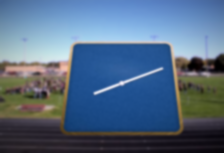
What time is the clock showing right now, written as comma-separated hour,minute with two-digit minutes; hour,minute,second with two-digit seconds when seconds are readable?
8,11
